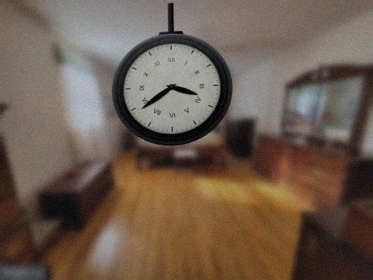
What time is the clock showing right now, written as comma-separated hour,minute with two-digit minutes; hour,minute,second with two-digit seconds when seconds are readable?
3,39
